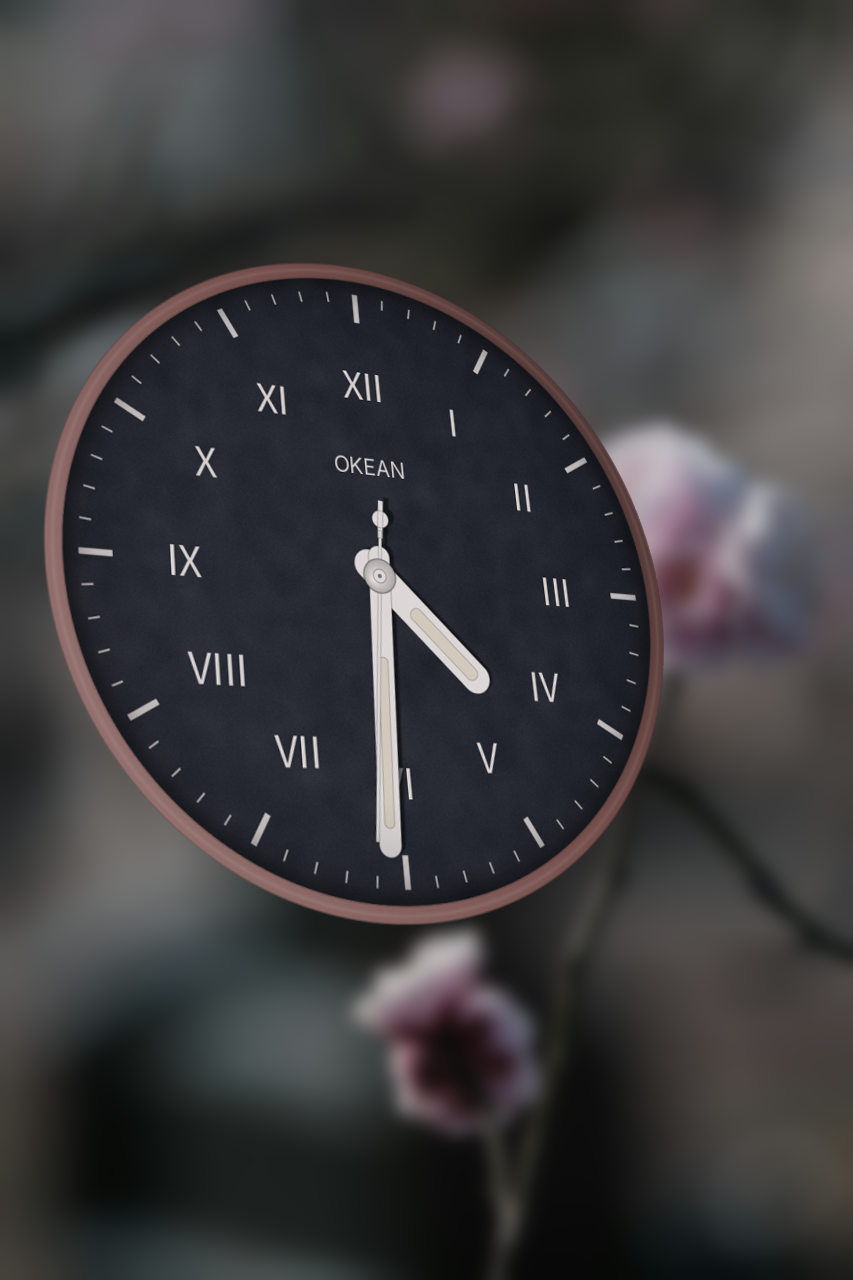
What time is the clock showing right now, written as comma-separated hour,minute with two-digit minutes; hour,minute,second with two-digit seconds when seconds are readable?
4,30,31
